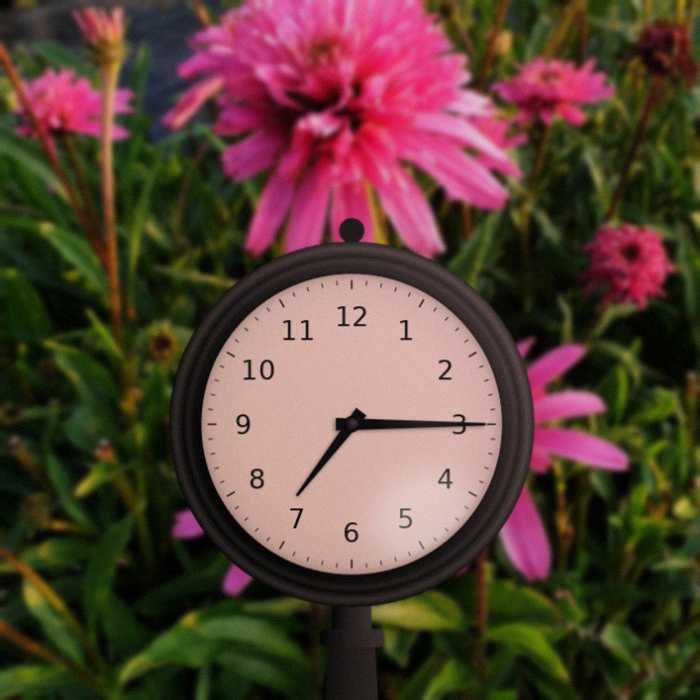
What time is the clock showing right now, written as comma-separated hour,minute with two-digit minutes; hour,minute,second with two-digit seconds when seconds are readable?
7,15
